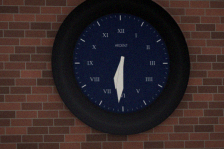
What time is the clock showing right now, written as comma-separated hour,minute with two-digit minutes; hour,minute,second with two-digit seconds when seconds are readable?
6,31
